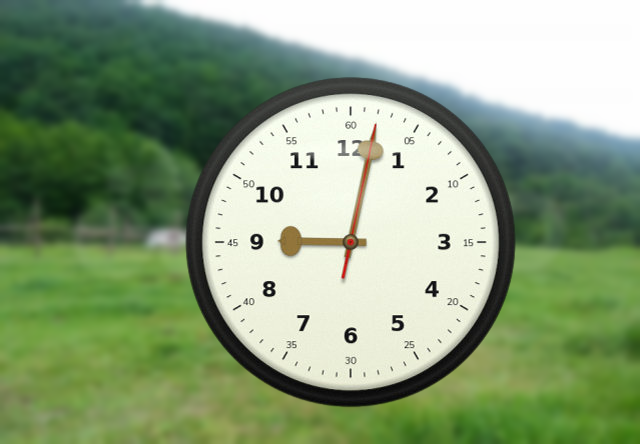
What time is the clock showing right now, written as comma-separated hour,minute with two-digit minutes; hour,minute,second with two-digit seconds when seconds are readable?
9,02,02
